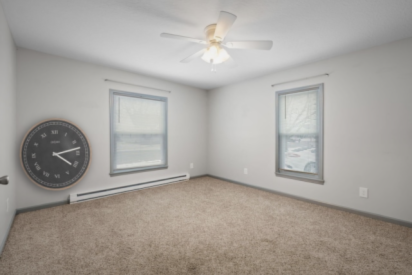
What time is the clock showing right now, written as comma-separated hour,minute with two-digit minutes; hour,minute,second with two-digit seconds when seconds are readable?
4,13
